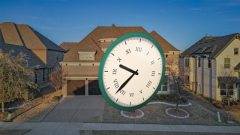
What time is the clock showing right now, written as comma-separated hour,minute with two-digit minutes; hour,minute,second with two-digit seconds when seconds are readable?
9,37
